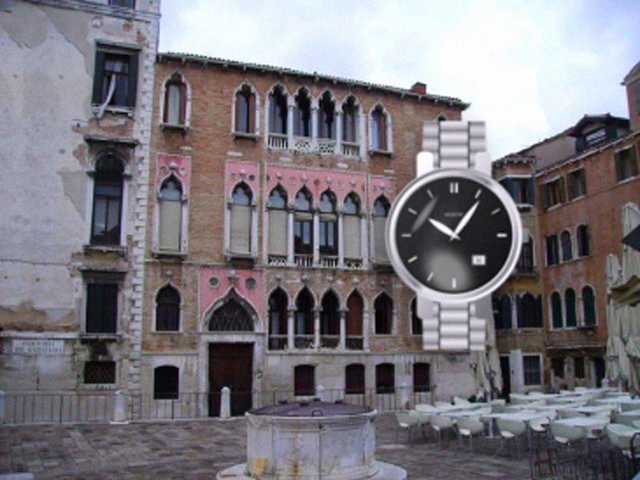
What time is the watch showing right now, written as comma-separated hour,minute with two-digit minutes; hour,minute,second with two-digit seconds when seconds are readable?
10,06
